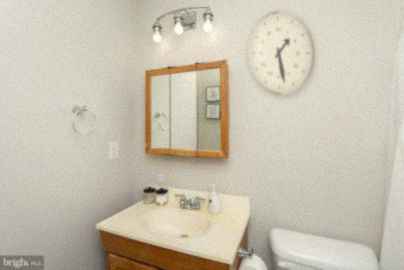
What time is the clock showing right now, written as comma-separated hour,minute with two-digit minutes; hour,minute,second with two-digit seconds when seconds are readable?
1,28
